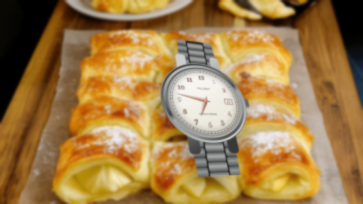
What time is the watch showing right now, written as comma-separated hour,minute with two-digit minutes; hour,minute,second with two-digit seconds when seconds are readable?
6,47
